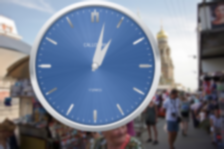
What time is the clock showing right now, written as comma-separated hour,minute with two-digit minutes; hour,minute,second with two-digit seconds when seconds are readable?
1,02
